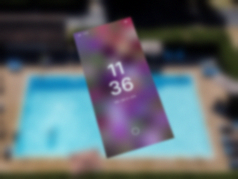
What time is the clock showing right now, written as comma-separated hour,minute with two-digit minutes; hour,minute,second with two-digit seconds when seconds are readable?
11,36
